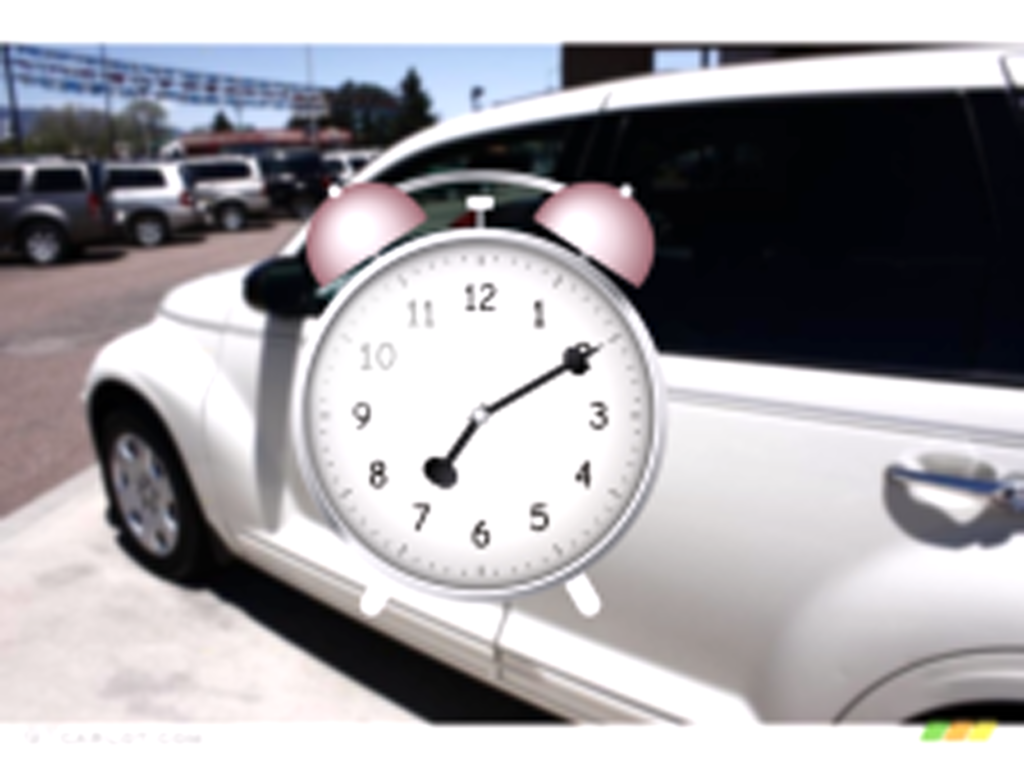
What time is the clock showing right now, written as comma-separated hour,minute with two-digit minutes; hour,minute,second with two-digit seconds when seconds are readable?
7,10
